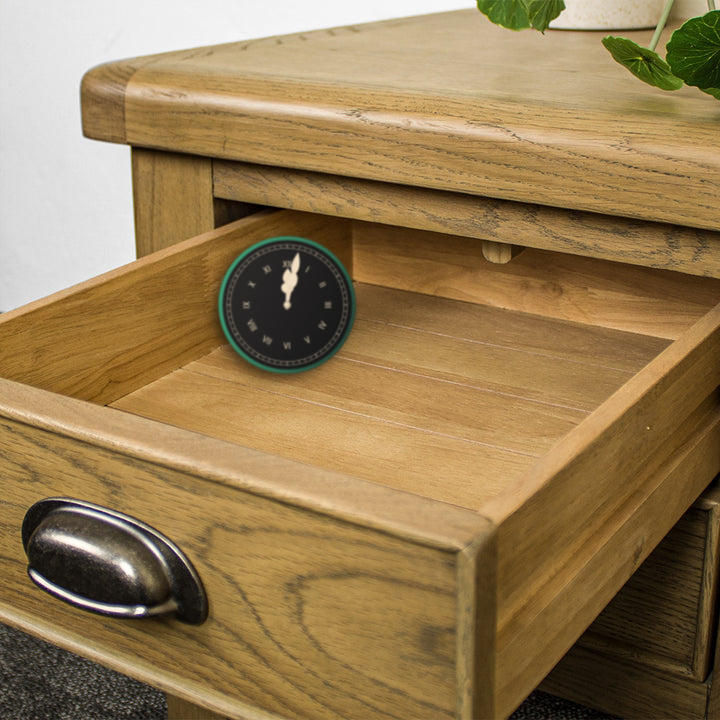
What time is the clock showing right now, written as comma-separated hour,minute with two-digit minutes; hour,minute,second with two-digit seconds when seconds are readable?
12,02
